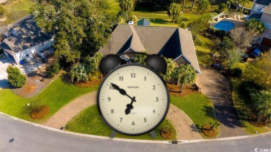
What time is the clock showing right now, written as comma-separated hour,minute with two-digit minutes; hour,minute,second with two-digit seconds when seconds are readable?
6,51
